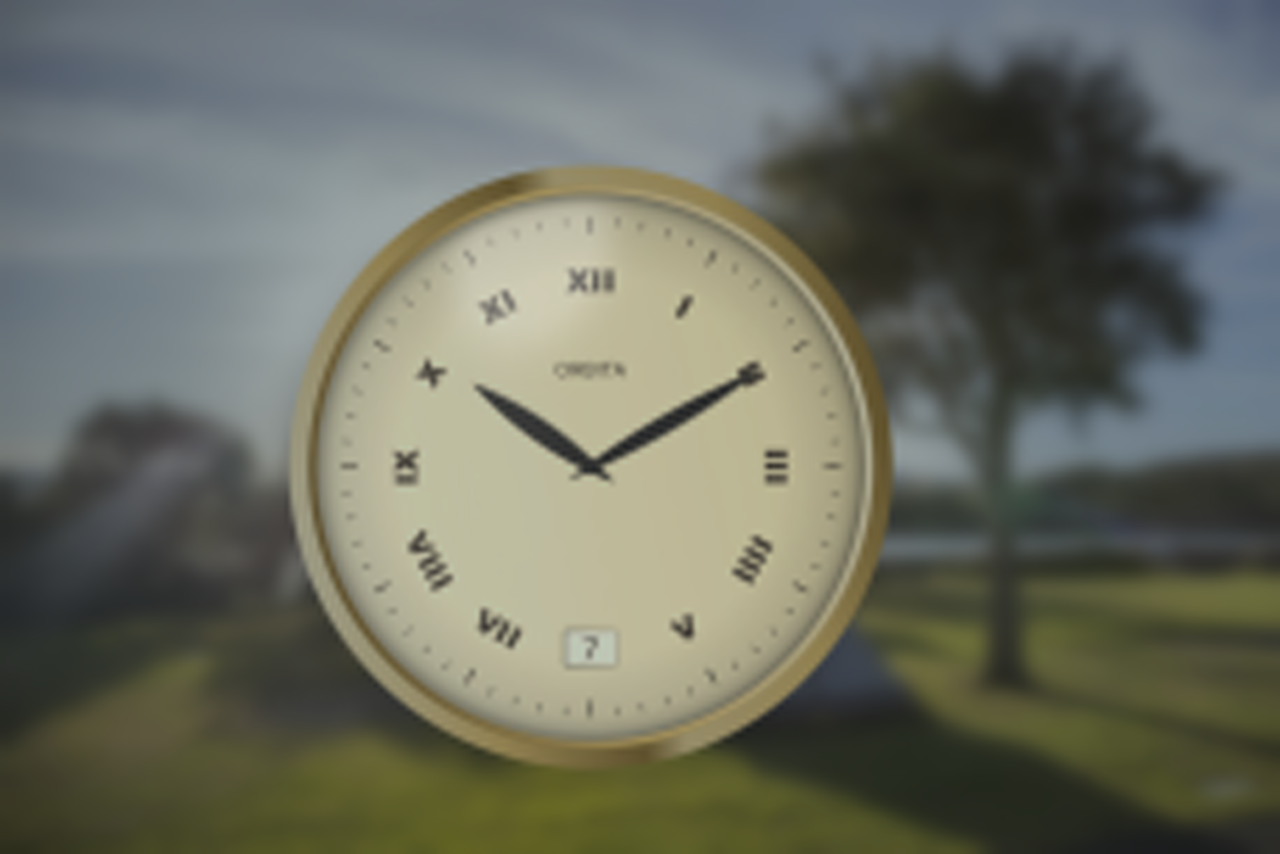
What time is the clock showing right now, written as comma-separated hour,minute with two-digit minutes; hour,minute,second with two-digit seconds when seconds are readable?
10,10
